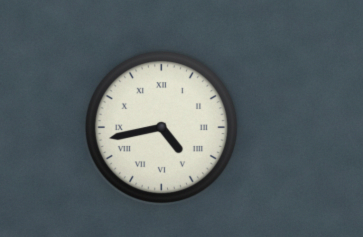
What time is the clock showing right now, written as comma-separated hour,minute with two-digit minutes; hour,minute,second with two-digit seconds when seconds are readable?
4,43
